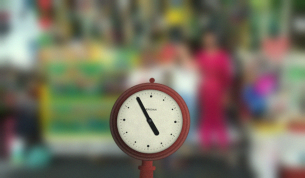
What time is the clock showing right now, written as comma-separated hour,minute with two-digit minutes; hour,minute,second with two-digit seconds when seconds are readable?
4,55
